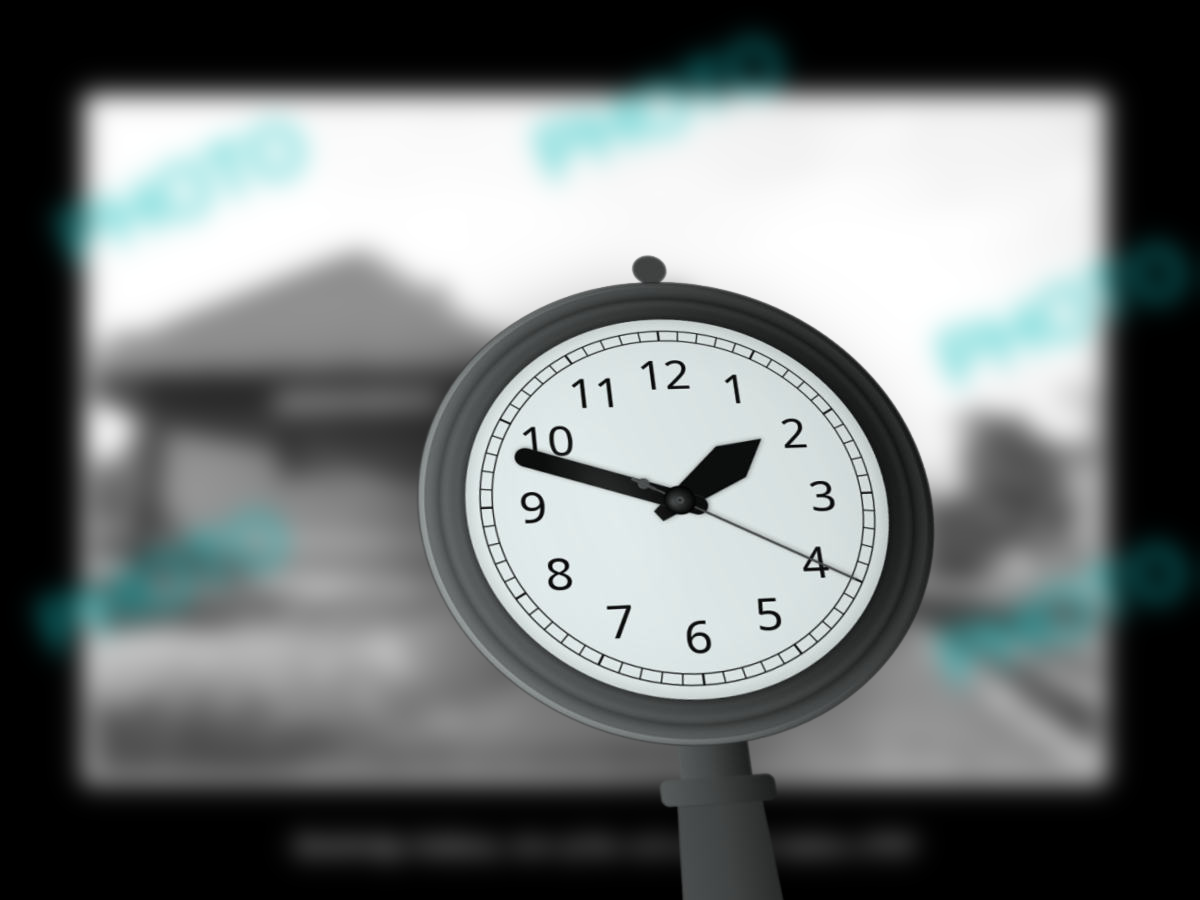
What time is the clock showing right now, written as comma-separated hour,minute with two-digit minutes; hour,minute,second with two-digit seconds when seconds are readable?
1,48,20
